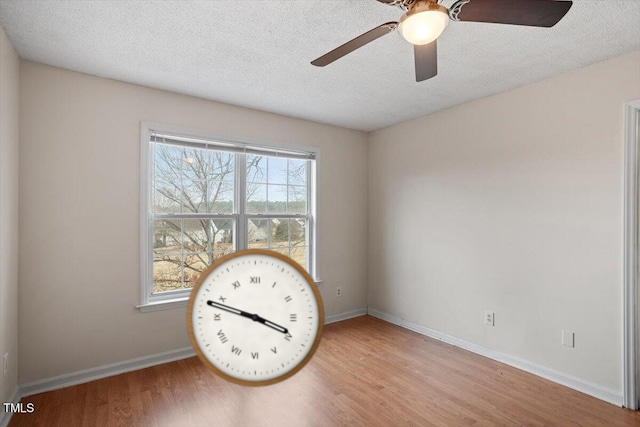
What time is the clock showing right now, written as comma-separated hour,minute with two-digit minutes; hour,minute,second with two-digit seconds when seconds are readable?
3,48
